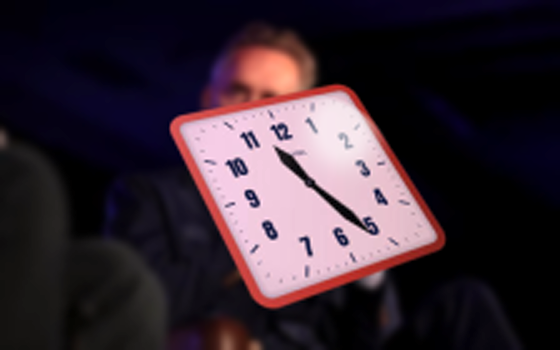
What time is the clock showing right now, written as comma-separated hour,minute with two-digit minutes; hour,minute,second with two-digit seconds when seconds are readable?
11,26
